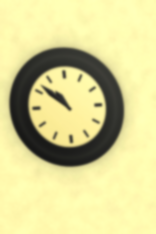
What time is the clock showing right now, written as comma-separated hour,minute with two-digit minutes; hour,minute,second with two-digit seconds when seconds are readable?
10,52
